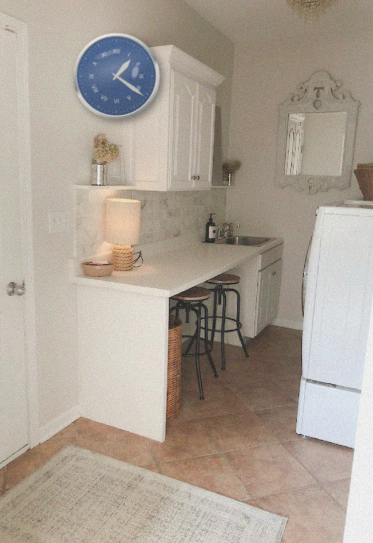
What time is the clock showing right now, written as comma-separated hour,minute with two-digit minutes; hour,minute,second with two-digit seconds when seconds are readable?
1,21
